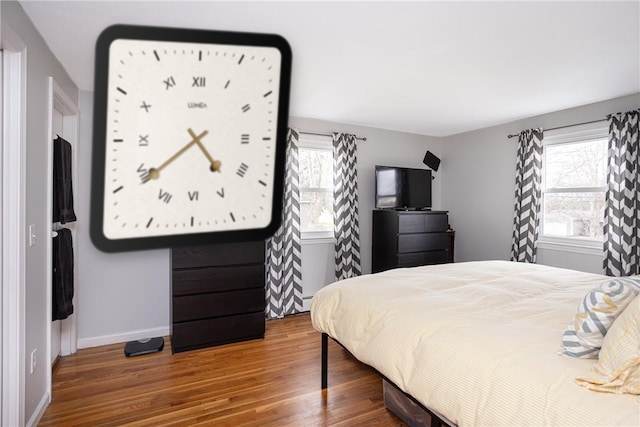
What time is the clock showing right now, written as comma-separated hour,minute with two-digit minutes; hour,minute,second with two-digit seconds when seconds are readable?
4,39
